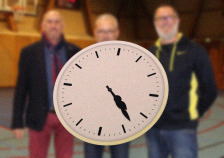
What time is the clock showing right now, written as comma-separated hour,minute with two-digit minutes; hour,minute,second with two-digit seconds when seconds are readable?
4,23
